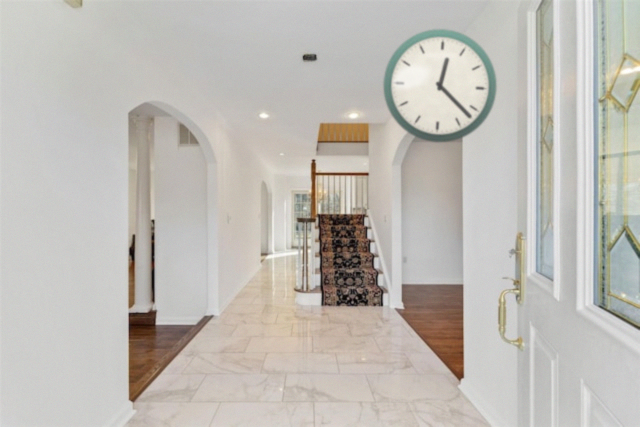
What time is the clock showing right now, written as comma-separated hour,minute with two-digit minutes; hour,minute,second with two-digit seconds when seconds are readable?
12,22
